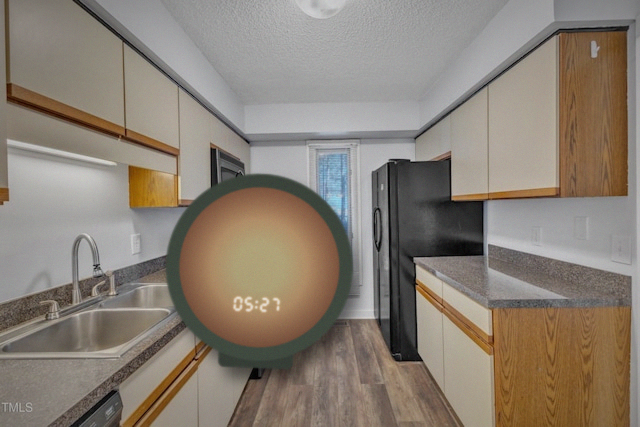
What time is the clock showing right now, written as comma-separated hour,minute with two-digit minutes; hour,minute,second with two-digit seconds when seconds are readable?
5,27
